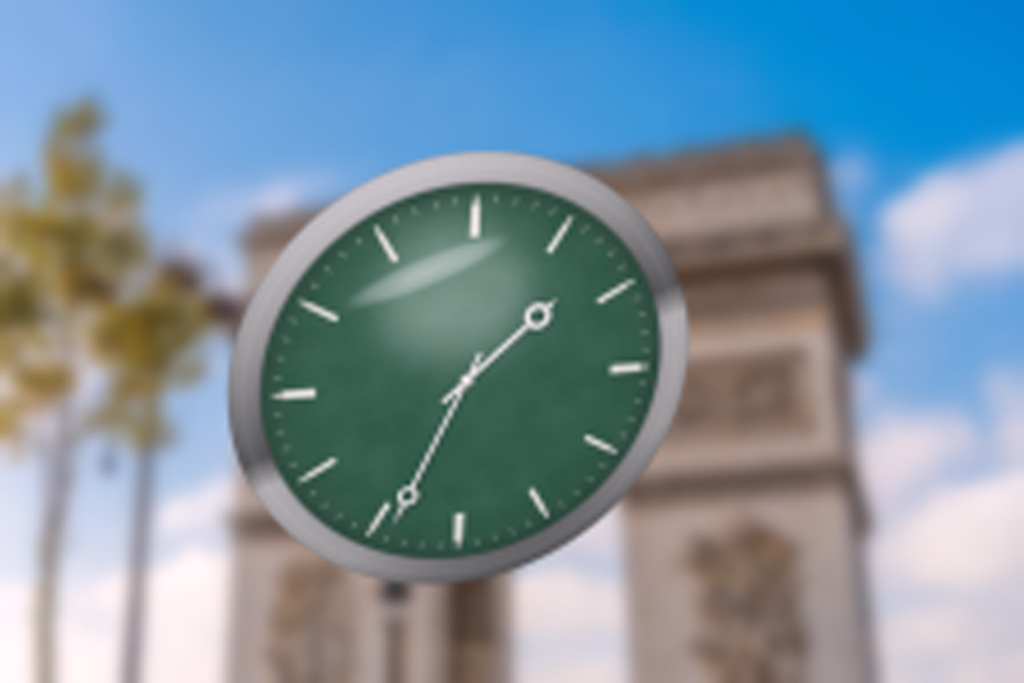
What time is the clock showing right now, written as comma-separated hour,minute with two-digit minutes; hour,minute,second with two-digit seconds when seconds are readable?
1,34
